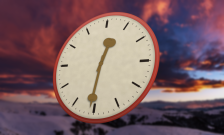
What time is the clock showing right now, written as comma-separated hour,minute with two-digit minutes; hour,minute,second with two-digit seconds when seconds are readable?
12,31
